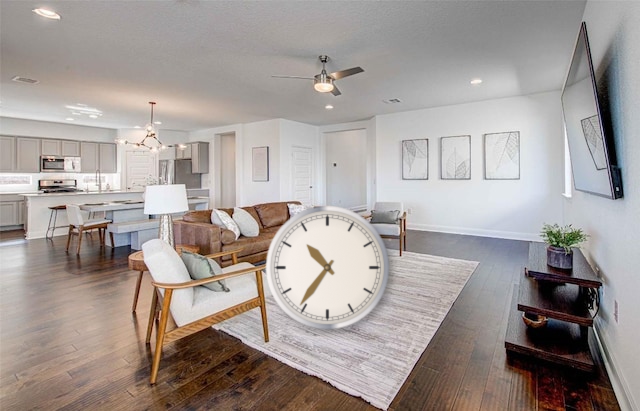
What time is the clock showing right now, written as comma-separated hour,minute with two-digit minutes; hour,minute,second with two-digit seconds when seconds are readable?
10,36
